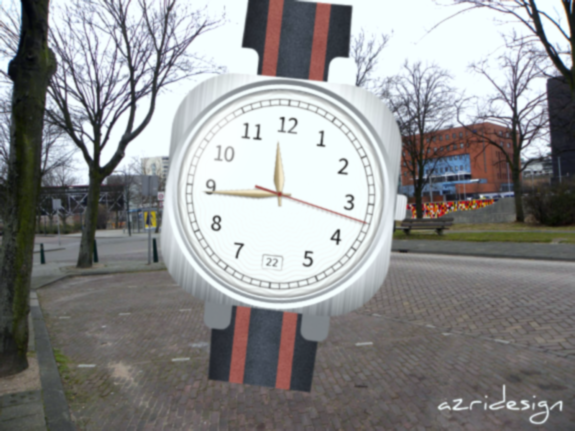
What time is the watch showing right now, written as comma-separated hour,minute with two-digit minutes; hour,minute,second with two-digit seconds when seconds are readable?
11,44,17
